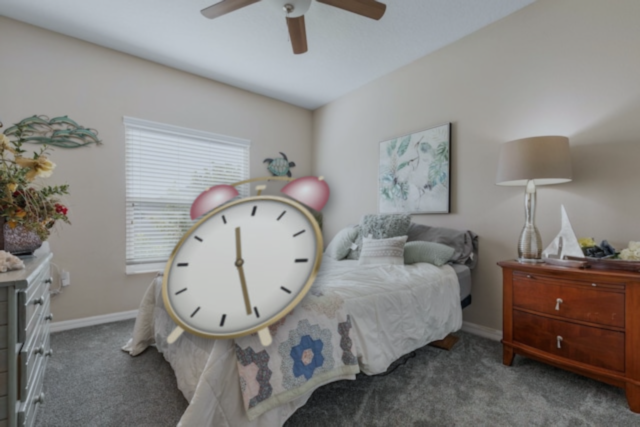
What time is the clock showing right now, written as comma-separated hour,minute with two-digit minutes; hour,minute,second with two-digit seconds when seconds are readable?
11,26
